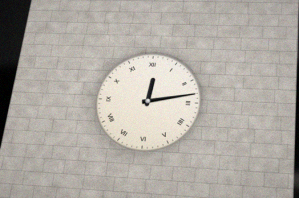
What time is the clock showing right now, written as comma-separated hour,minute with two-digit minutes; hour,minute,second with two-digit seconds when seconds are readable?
12,13
